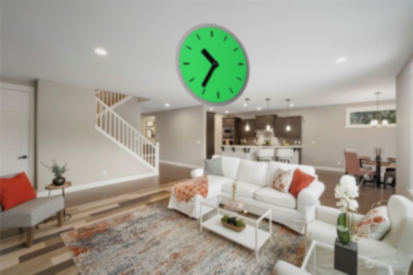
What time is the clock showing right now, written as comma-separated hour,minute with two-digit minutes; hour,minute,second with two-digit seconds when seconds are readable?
10,36
